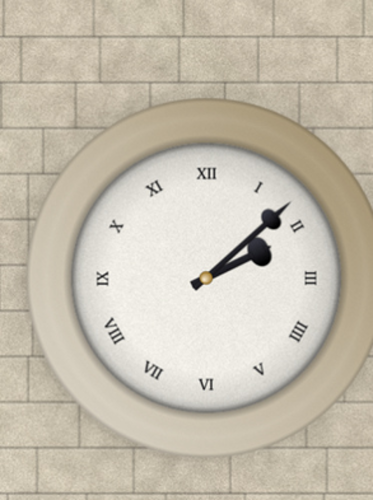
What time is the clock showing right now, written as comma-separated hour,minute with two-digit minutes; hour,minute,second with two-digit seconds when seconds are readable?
2,08
